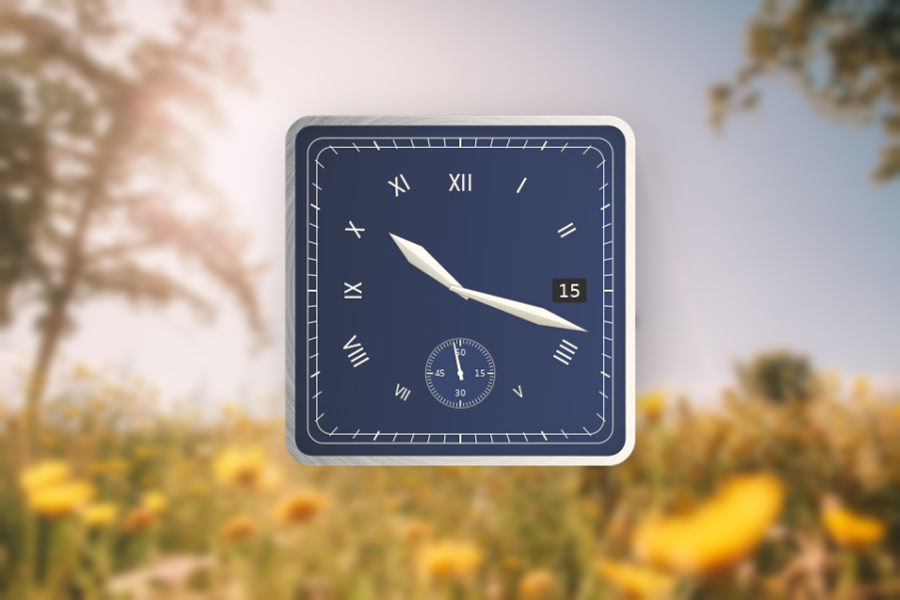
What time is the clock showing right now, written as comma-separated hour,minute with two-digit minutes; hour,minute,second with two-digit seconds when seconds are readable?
10,17,58
